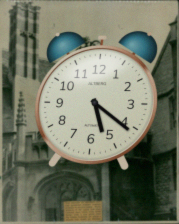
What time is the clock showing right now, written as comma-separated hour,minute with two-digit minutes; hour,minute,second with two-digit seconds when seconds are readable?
5,21
